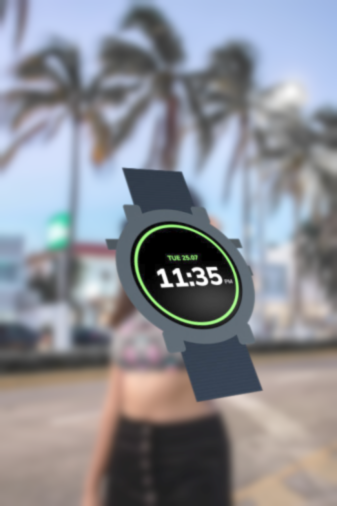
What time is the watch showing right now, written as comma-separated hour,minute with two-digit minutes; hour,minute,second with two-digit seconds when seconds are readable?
11,35
